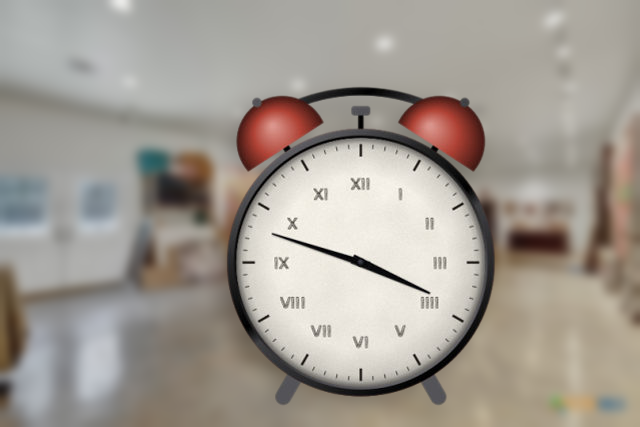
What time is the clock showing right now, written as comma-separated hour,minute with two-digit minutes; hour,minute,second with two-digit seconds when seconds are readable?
3,48
